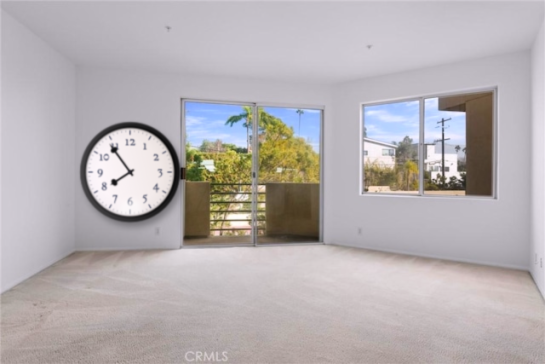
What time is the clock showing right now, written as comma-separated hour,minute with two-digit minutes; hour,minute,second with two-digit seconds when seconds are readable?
7,54
